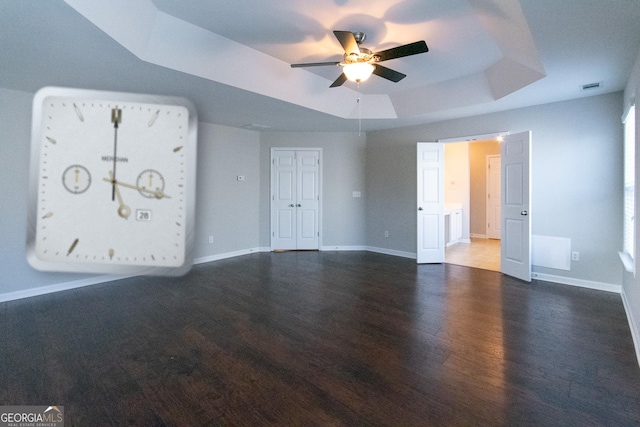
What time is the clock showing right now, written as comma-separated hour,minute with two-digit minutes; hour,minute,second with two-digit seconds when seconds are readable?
5,17
